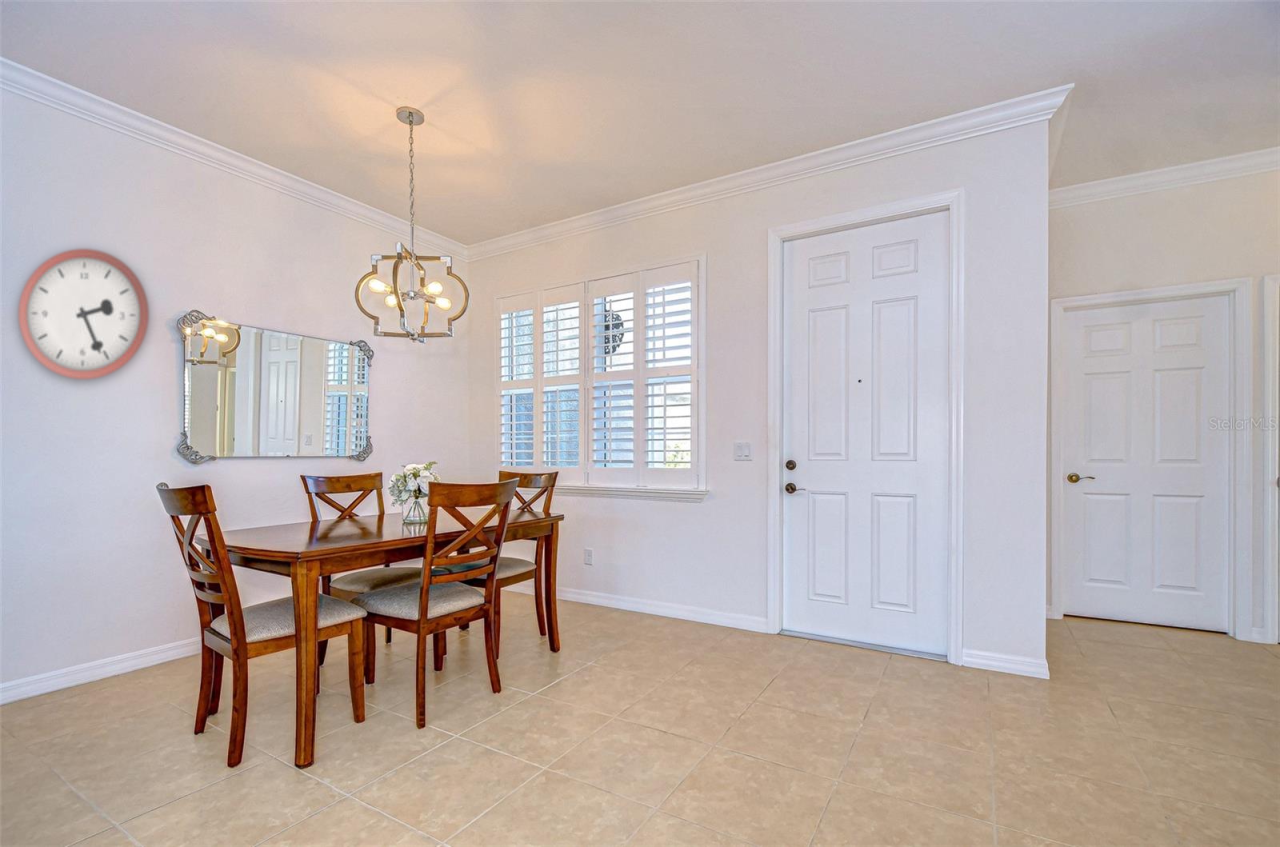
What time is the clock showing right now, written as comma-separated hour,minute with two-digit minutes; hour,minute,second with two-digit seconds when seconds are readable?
2,26
